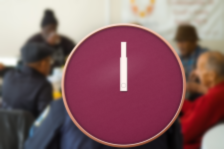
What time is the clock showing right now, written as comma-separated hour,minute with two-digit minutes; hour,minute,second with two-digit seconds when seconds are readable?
12,00
